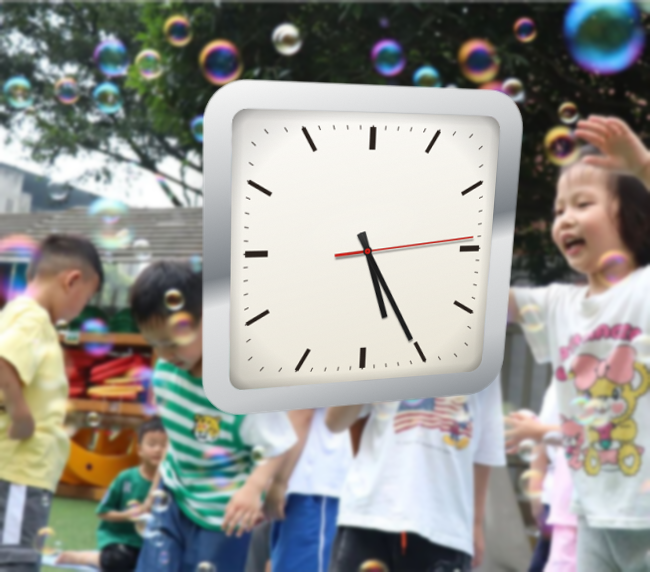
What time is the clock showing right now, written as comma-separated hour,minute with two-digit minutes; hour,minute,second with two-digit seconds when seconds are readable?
5,25,14
